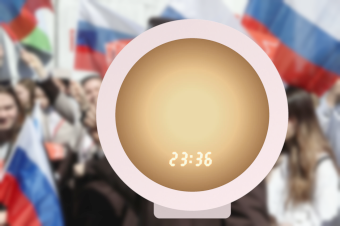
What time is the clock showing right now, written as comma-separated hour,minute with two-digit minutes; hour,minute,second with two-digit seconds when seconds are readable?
23,36
